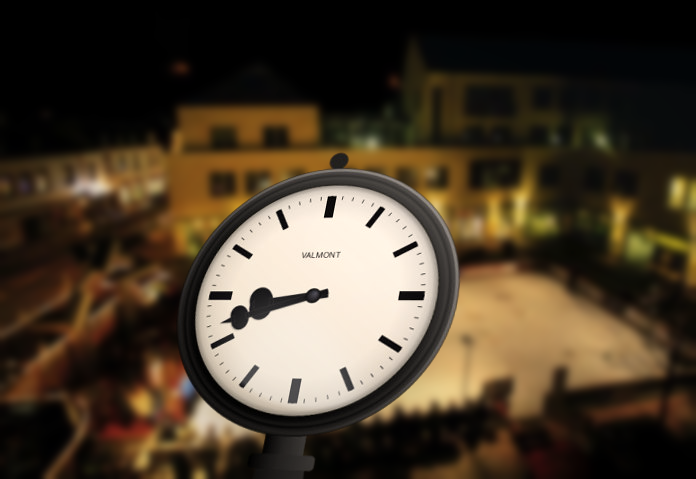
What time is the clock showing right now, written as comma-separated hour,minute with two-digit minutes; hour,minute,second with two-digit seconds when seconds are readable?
8,42
